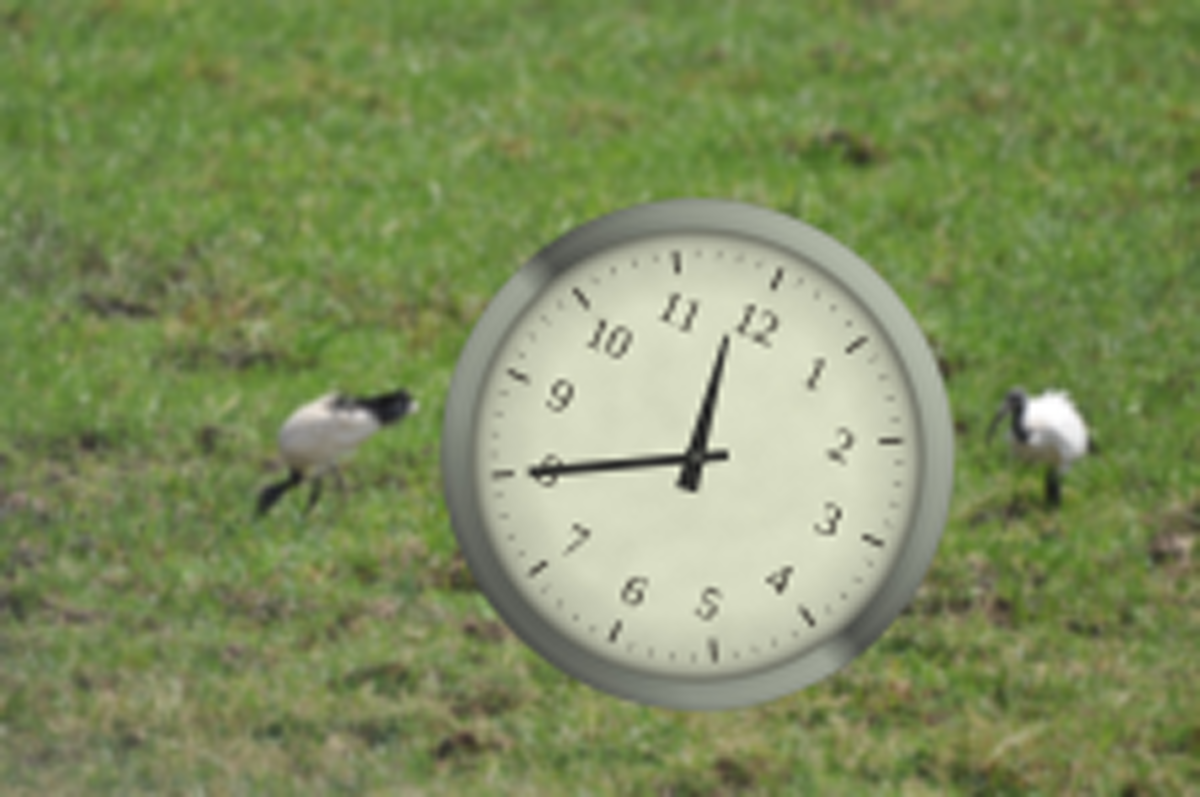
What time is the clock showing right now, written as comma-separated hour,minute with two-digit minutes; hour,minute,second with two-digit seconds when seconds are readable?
11,40
